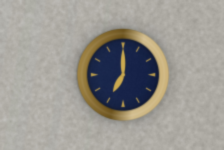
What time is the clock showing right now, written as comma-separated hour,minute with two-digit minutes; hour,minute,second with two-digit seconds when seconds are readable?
7,00
